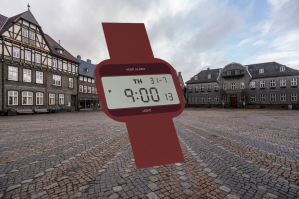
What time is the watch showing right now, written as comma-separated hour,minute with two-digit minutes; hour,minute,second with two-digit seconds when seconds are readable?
9,00,13
